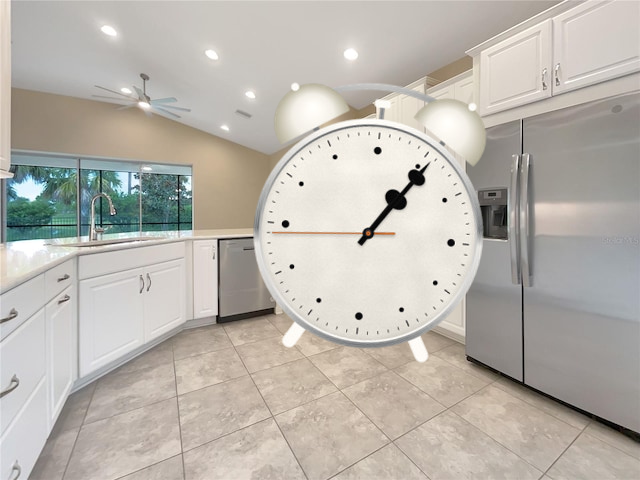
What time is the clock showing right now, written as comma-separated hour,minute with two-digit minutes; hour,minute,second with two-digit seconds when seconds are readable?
1,05,44
